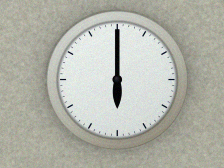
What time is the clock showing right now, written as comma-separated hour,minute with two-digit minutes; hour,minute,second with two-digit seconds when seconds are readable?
6,00
